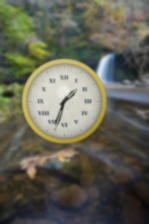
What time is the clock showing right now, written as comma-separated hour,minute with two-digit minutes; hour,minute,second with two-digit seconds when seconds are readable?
1,33
